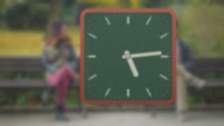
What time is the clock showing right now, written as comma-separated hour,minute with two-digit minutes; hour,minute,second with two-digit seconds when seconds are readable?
5,14
